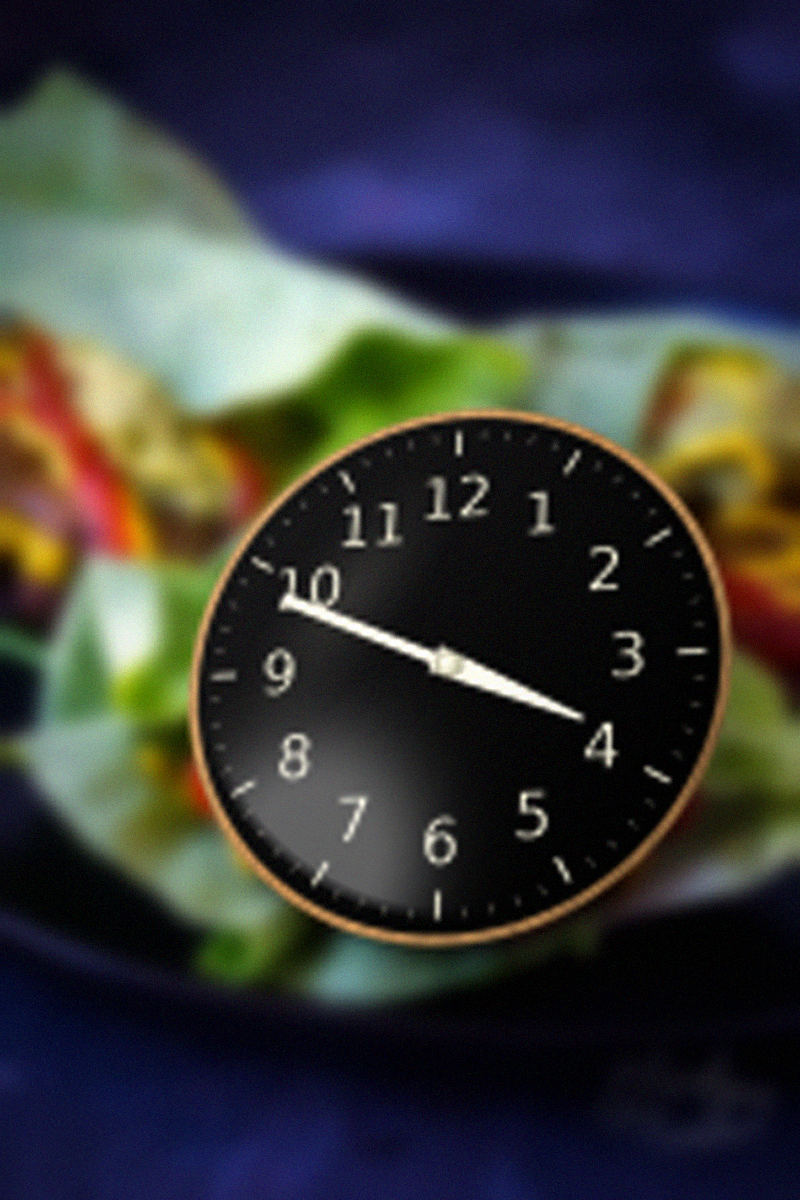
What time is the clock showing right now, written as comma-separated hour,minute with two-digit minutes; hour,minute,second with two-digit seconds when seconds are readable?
3,49
